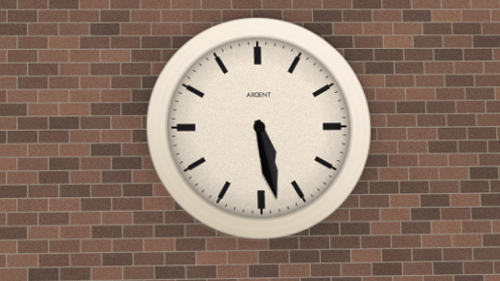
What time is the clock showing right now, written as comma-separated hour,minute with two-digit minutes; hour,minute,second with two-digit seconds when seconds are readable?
5,28
